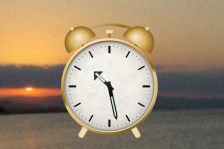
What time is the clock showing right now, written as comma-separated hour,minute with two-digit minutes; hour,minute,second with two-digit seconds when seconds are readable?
10,28
